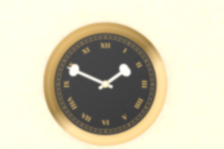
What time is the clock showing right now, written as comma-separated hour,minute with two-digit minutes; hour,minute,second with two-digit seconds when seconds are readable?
1,49
